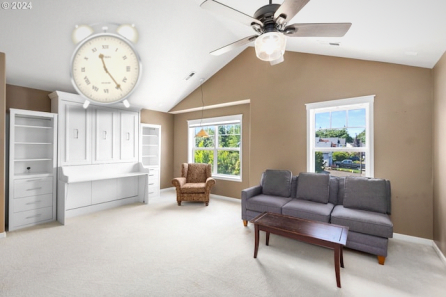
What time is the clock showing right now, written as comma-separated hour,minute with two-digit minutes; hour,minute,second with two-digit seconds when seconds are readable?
11,24
